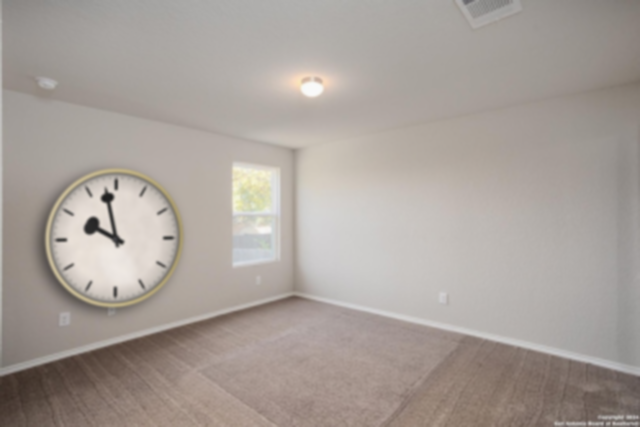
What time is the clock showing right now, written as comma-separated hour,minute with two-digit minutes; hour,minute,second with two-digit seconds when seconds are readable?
9,58
